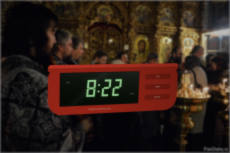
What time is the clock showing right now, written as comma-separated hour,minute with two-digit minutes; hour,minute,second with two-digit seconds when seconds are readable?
8,22
